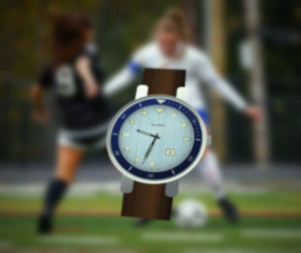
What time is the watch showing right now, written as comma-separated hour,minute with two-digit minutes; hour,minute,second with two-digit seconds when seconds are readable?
9,33
